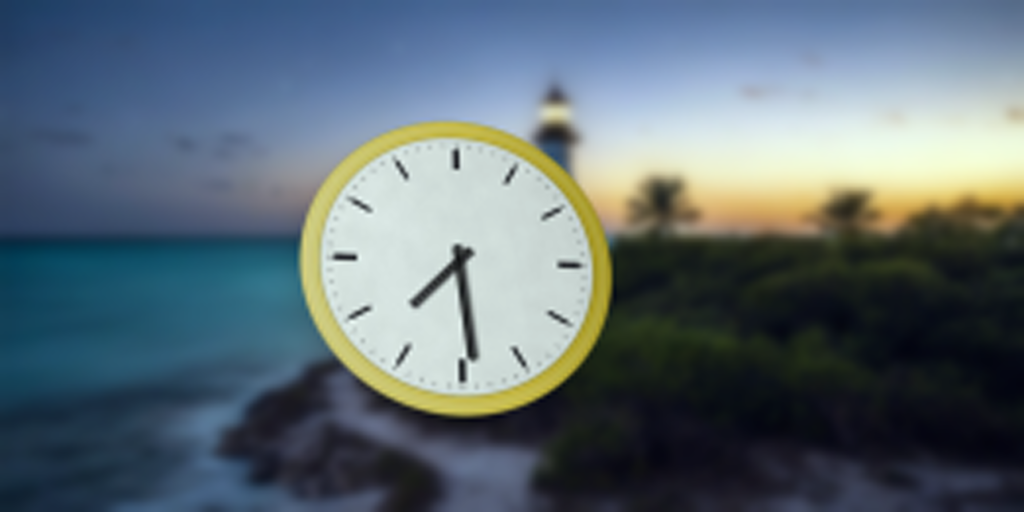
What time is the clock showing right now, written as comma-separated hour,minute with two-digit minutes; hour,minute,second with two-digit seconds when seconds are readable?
7,29
